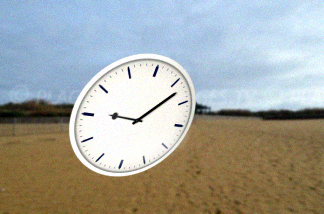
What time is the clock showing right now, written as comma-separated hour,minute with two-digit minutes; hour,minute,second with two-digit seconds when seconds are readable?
9,07
